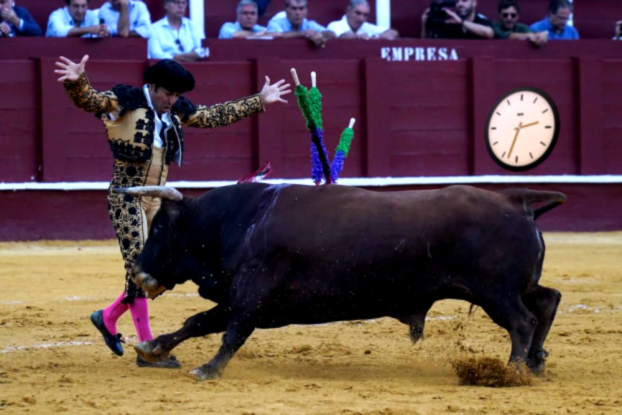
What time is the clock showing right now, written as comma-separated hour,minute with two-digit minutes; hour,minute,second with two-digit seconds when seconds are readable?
2,33
